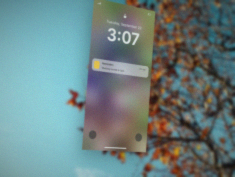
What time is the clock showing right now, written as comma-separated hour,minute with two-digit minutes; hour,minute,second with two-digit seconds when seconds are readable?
3,07
